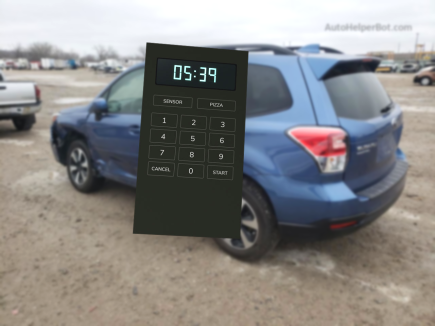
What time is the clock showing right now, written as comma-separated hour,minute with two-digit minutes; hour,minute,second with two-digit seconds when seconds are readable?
5,39
